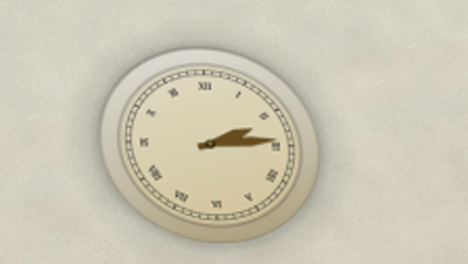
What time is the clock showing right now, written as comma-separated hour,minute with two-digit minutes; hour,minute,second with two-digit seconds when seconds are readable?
2,14
